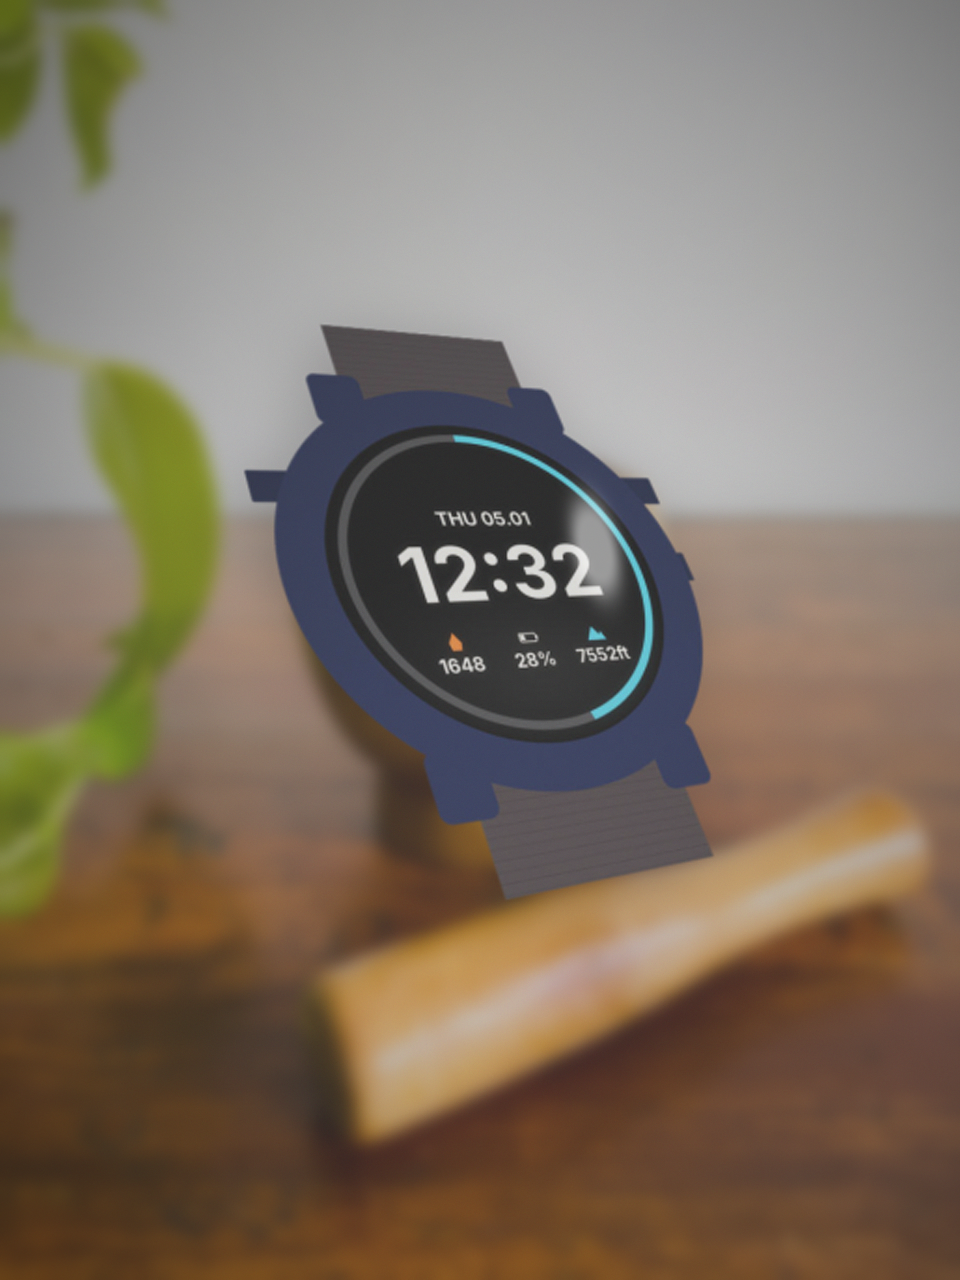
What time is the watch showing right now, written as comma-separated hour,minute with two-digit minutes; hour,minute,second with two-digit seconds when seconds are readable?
12,32
